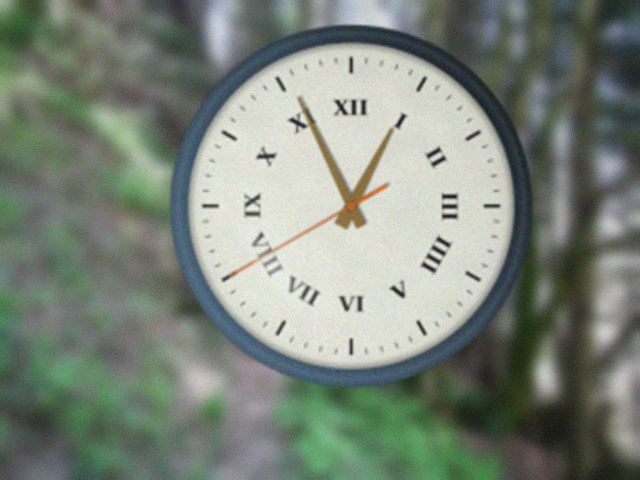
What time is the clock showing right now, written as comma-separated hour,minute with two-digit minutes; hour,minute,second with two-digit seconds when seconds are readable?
12,55,40
